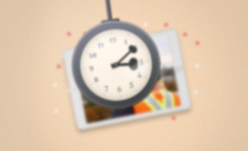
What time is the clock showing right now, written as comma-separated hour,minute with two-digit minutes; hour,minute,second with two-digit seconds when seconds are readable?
3,09
